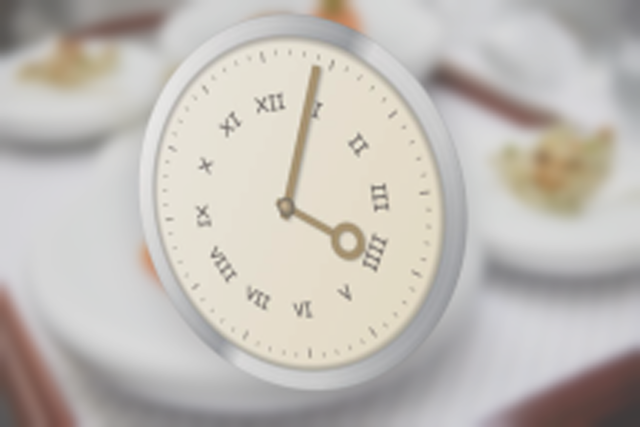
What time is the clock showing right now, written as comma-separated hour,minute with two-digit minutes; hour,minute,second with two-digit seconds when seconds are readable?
4,04
